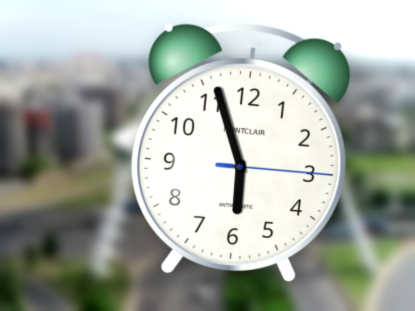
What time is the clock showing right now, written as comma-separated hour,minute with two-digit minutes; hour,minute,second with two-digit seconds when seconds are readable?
5,56,15
